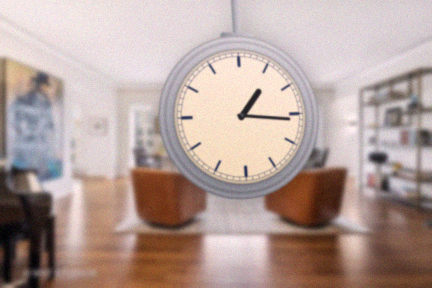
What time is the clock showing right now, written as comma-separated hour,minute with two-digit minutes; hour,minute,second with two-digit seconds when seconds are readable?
1,16
